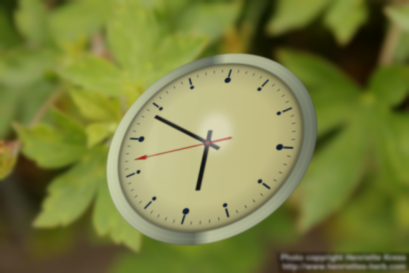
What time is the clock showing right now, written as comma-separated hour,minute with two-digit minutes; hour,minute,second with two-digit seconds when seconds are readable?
5,48,42
